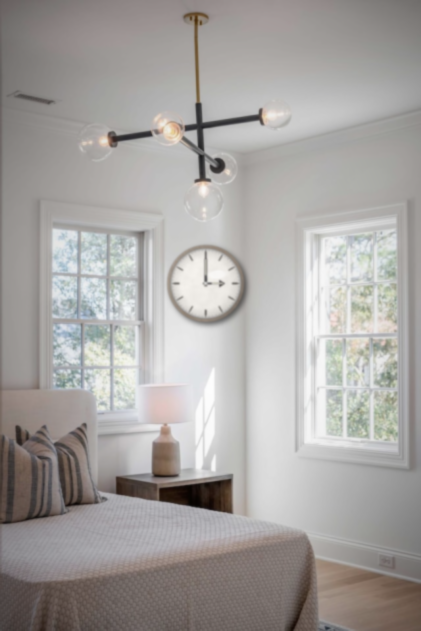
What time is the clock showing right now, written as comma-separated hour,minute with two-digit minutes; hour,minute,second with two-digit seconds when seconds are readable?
3,00
